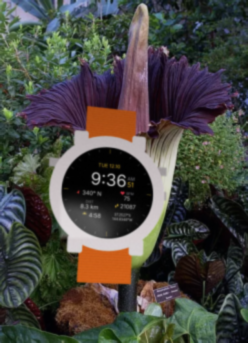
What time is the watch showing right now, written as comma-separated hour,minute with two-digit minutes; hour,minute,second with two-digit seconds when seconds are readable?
9,36
